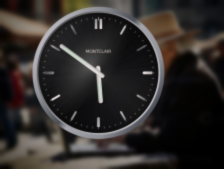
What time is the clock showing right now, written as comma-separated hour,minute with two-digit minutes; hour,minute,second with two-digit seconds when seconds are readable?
5,51
